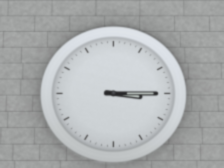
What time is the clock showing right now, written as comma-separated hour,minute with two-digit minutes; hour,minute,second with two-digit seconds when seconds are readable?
3,15
